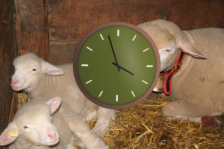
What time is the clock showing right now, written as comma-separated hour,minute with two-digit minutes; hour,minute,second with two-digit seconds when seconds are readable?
3,57
